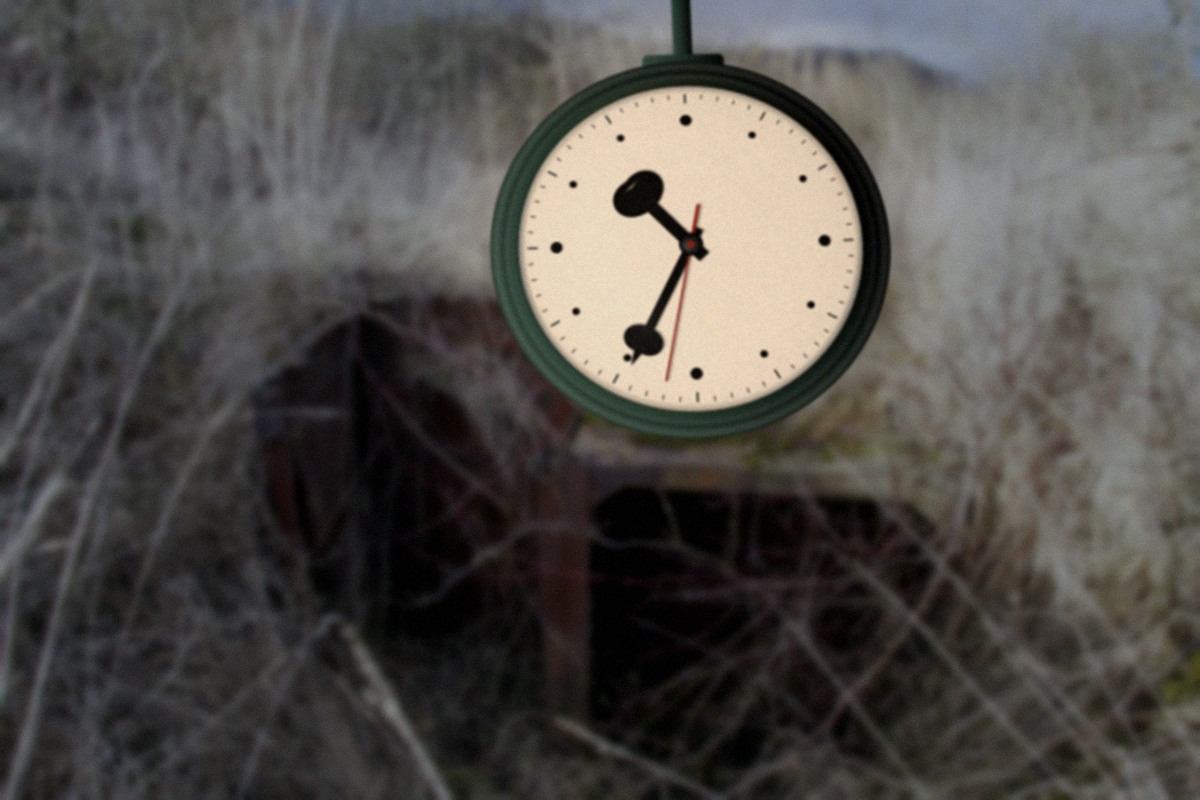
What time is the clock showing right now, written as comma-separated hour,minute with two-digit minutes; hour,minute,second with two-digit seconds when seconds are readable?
10,34,32
